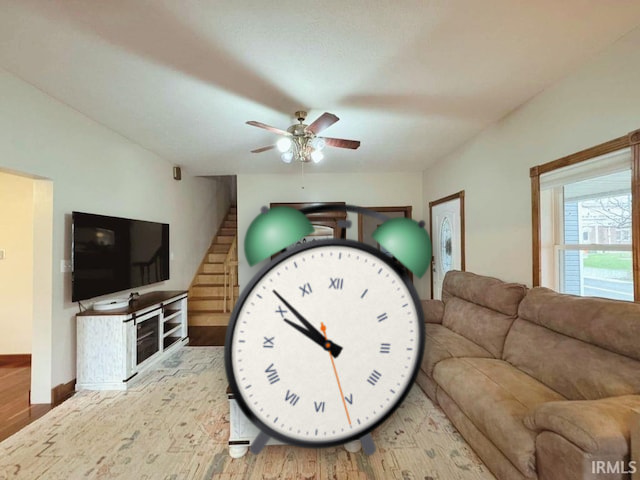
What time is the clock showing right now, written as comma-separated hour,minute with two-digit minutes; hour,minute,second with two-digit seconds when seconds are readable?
9,51,26
